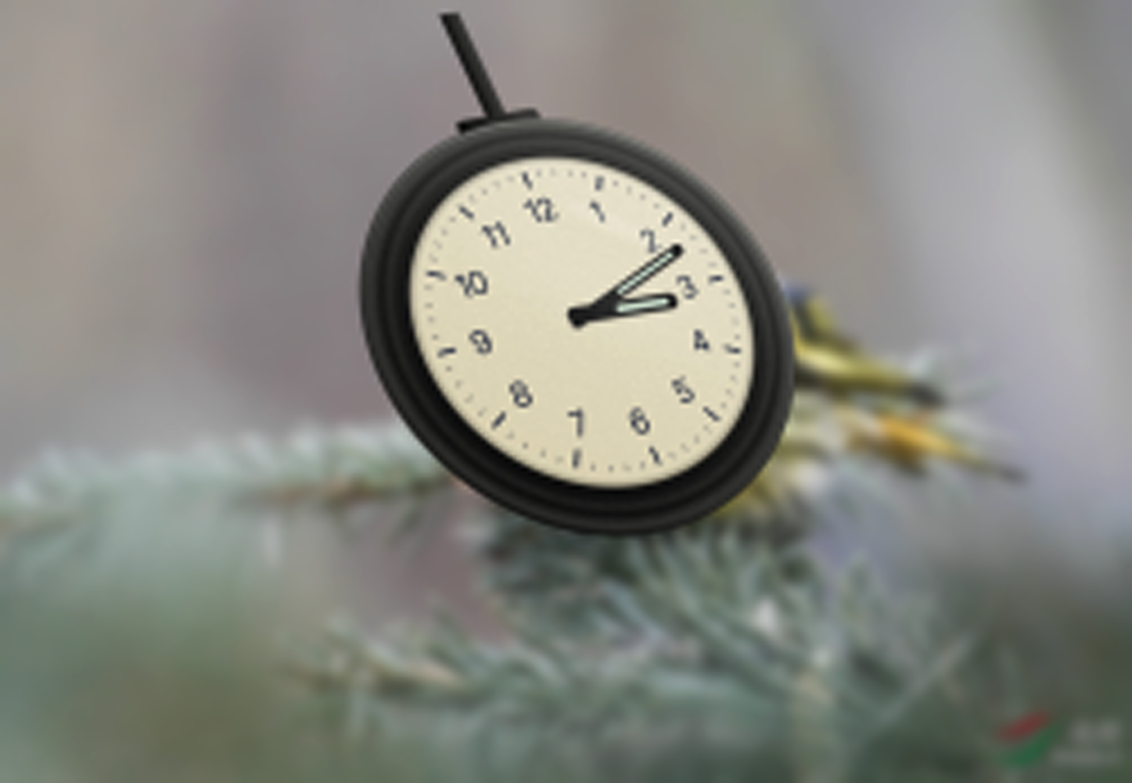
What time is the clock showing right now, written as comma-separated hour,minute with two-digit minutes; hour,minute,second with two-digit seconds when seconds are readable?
3,12
